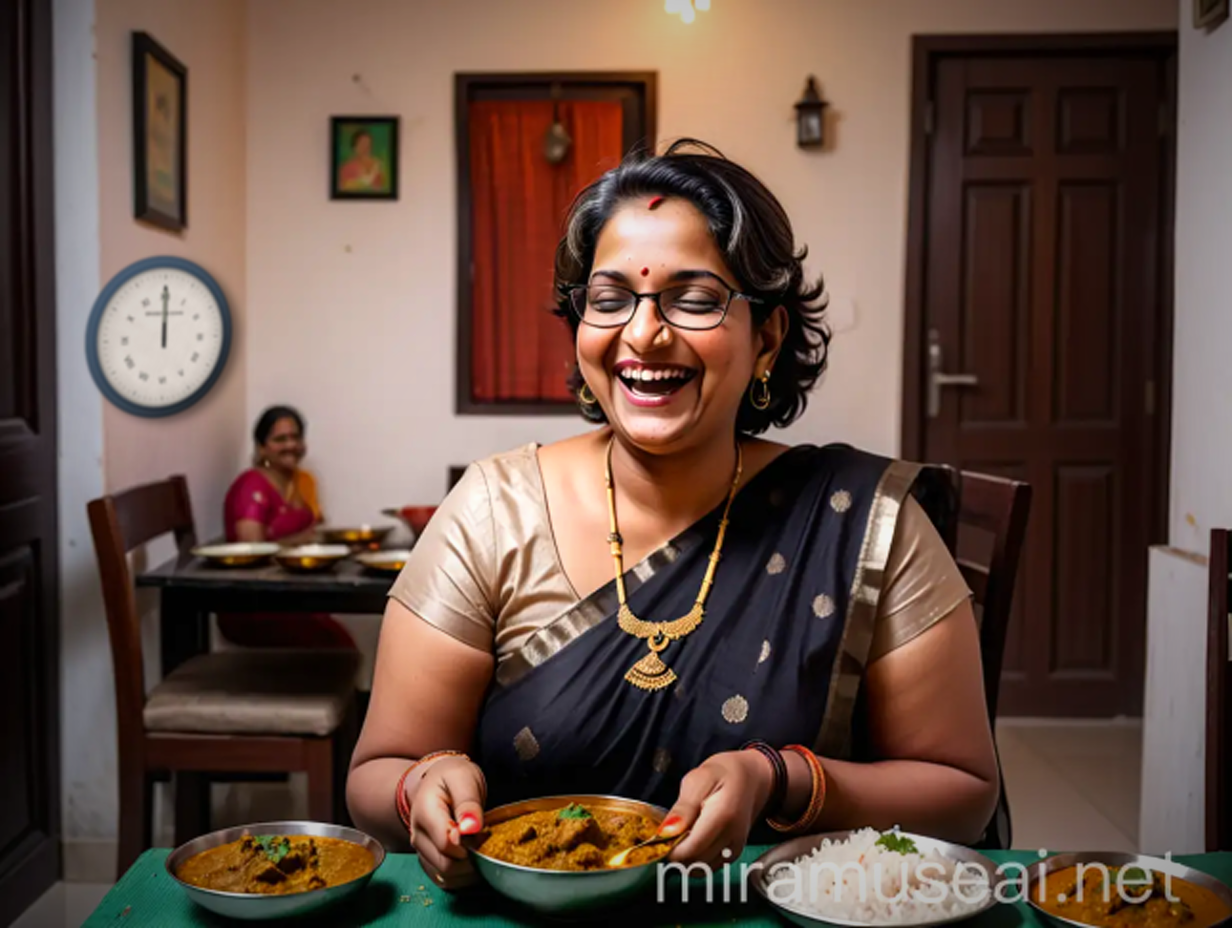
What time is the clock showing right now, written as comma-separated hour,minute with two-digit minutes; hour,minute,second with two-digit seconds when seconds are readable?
12,00
